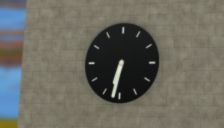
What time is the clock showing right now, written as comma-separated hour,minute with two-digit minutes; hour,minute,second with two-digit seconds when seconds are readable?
6,32
